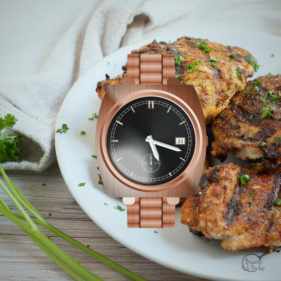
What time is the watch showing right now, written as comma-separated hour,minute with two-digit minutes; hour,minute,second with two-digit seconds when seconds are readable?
5,18
